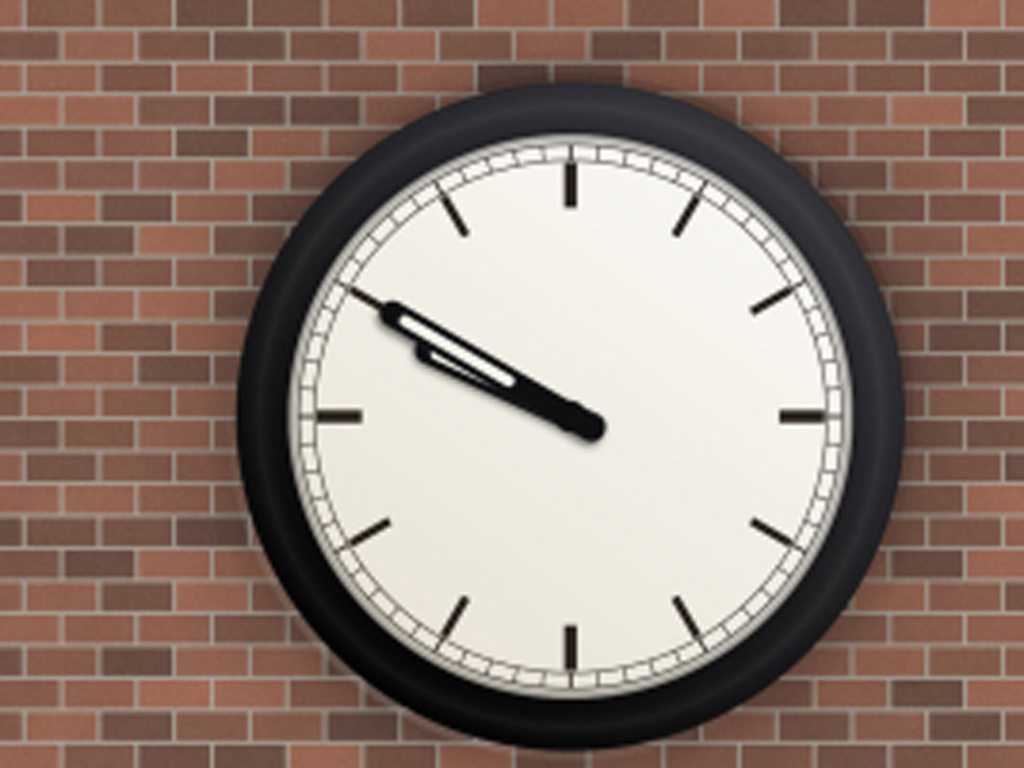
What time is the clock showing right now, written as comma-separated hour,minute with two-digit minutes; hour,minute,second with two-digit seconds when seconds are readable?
9,50
